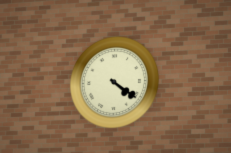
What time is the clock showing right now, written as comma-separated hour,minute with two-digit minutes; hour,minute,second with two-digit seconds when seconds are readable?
4,21
